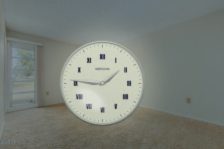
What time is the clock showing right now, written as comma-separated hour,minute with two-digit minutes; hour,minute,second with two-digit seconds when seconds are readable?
1,46
